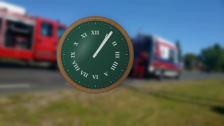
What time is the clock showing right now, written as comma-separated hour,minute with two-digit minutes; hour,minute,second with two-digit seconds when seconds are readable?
1,06
